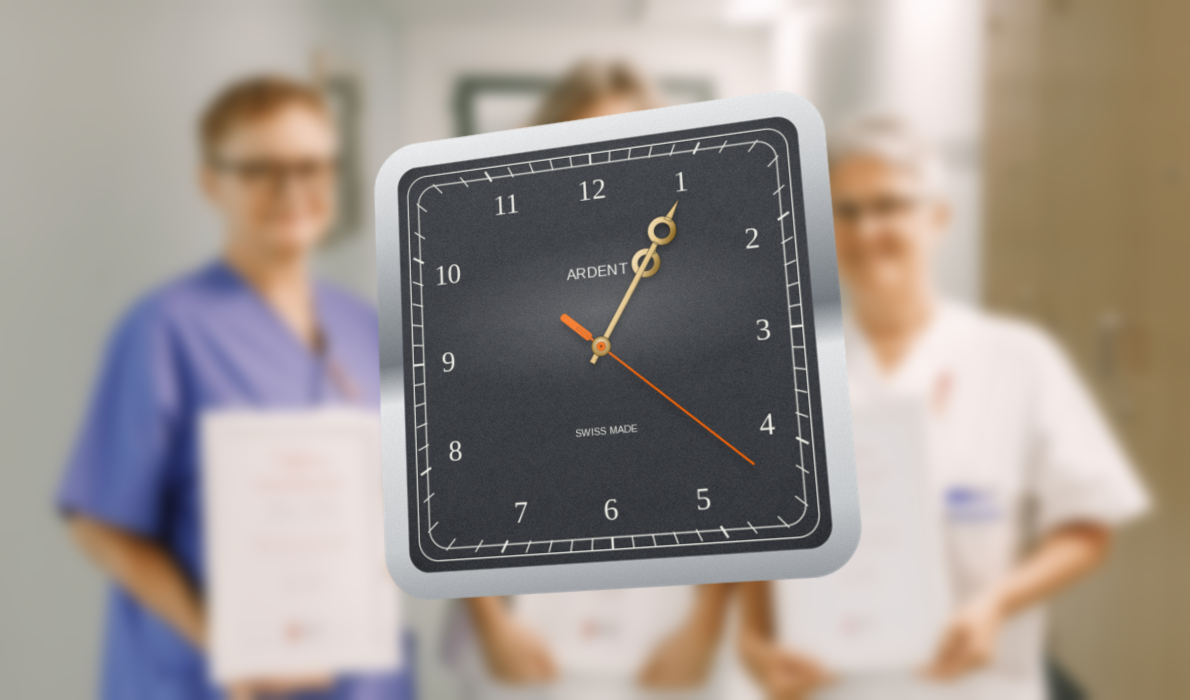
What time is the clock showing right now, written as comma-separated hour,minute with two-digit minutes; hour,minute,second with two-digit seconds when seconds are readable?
1,05,22
